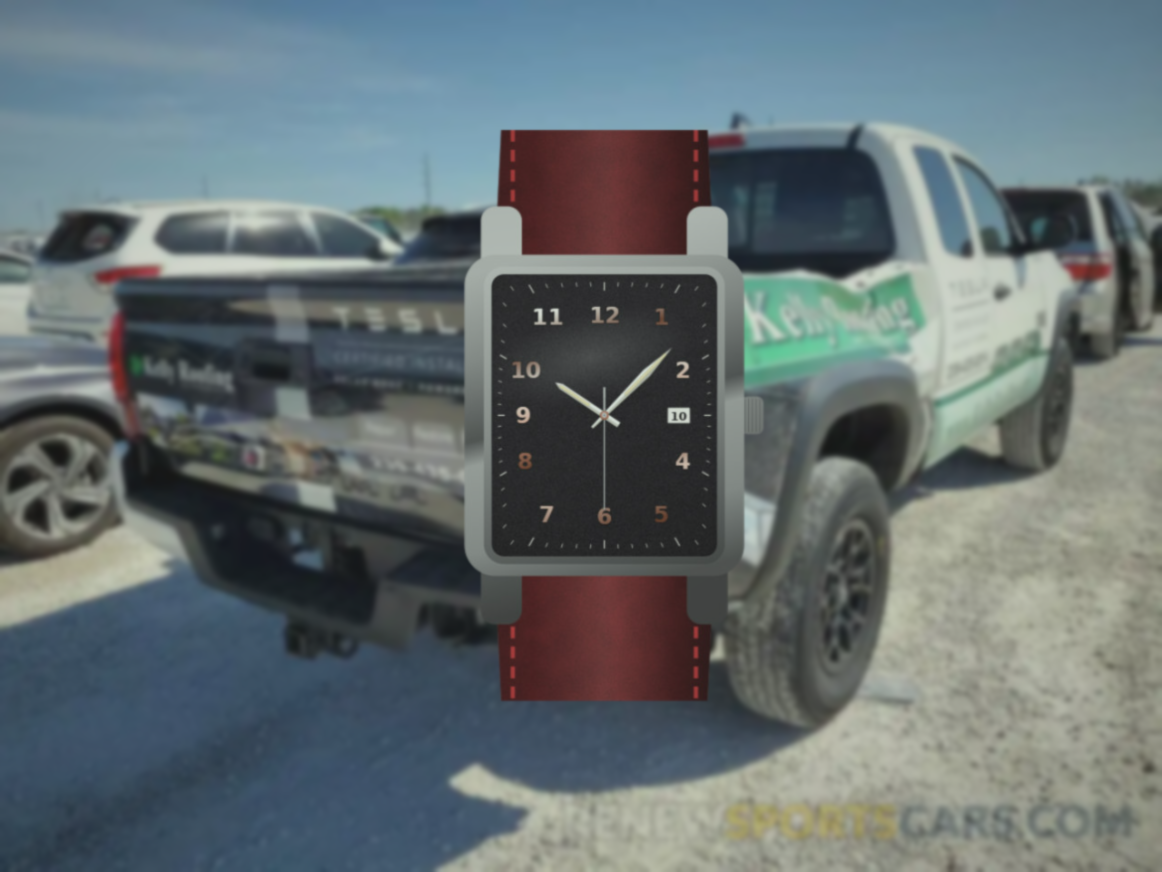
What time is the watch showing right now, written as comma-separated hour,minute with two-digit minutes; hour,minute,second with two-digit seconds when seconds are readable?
10,07,30
